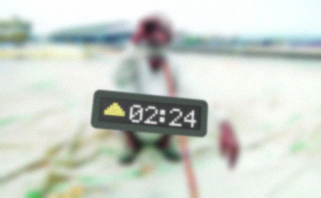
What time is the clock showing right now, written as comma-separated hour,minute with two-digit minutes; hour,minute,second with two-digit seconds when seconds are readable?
2,24
